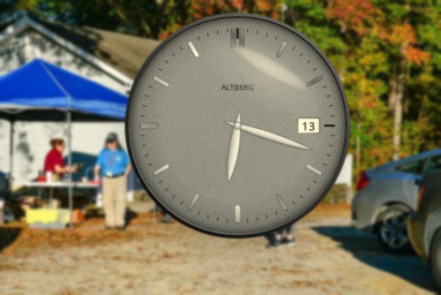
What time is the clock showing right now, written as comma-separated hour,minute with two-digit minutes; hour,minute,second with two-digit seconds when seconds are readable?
6,18
